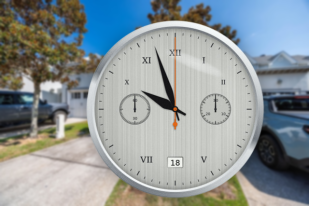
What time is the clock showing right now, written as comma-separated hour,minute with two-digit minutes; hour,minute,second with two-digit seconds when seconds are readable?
9,57
